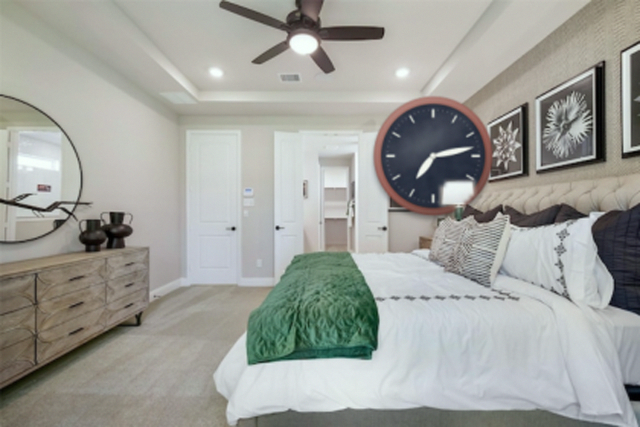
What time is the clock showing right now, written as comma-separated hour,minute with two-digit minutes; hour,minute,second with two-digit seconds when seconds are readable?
7,13
